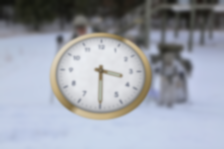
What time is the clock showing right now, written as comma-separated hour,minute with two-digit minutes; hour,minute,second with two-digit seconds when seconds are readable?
3,30
